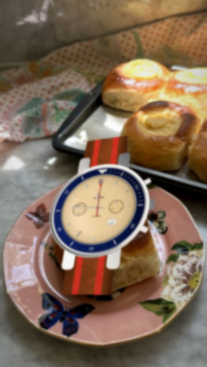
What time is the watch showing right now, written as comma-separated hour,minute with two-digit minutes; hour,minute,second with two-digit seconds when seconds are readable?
11,46
